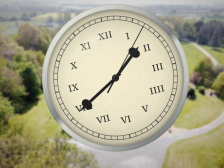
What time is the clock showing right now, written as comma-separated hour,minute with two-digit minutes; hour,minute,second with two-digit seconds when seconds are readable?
1,40,07
